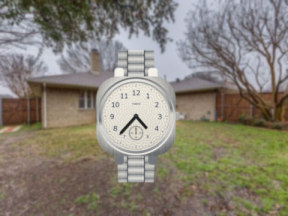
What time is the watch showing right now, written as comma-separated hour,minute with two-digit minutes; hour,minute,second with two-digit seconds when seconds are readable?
4,37
